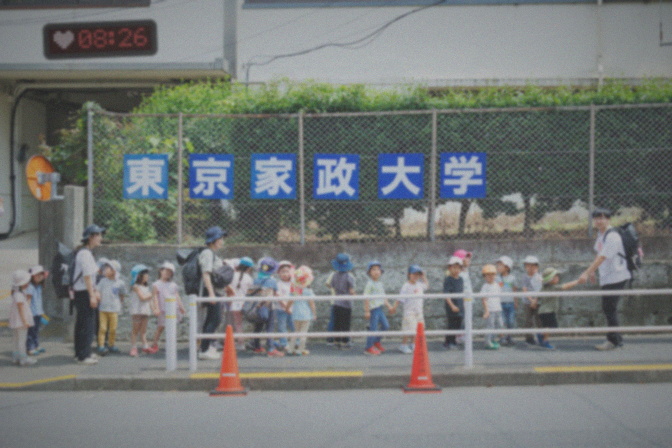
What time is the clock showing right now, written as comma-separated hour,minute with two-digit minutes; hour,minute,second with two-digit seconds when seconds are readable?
8,26
